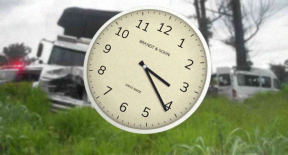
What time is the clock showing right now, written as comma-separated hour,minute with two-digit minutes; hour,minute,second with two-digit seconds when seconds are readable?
3,21
